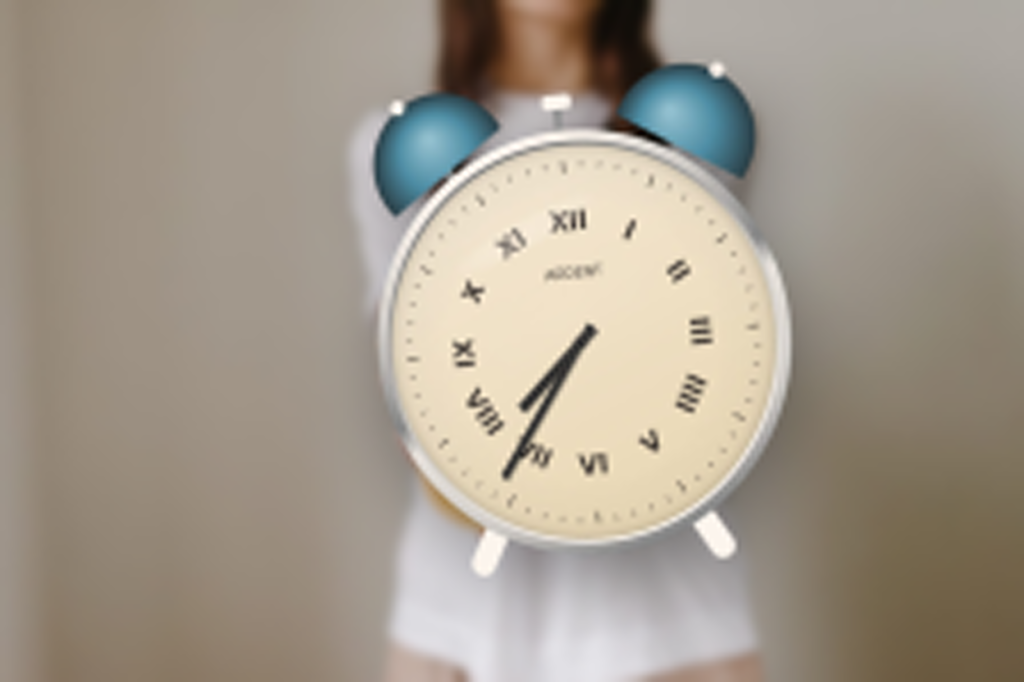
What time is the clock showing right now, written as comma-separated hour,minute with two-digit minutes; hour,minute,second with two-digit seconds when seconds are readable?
7,36
